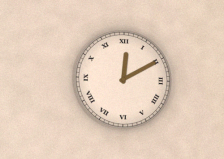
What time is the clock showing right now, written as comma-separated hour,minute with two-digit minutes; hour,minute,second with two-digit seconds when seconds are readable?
12,10
